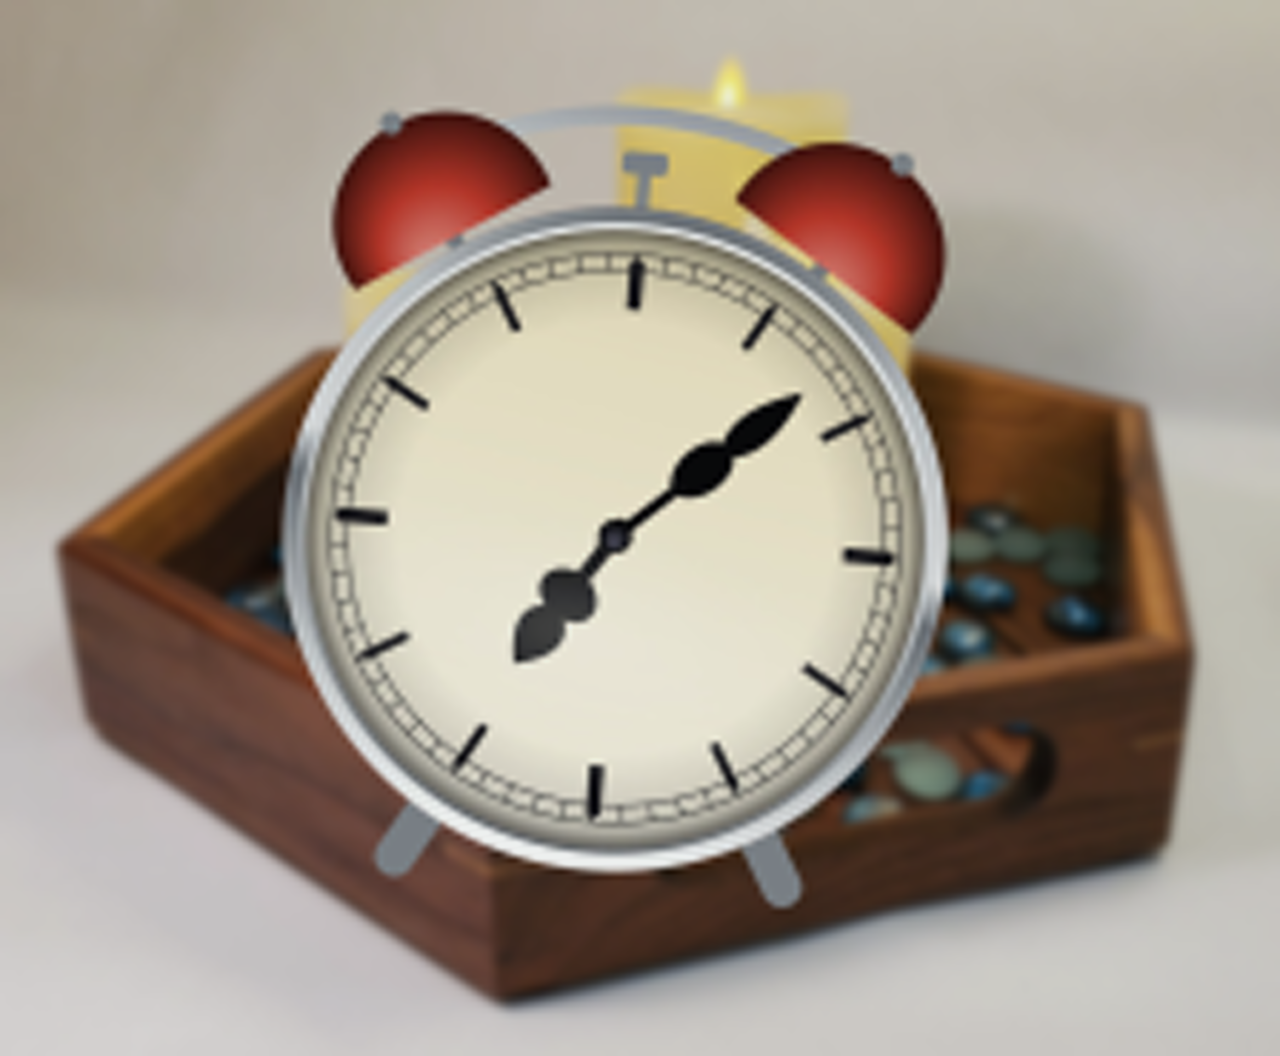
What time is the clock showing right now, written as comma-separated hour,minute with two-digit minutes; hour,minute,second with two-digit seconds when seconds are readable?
7,08
